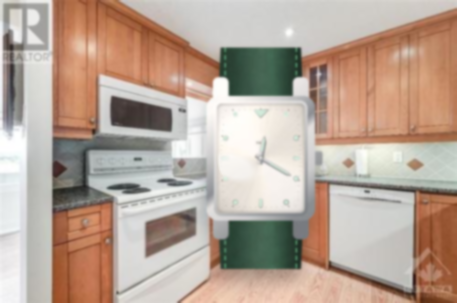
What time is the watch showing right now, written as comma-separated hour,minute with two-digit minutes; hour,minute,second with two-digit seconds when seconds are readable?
12,20
